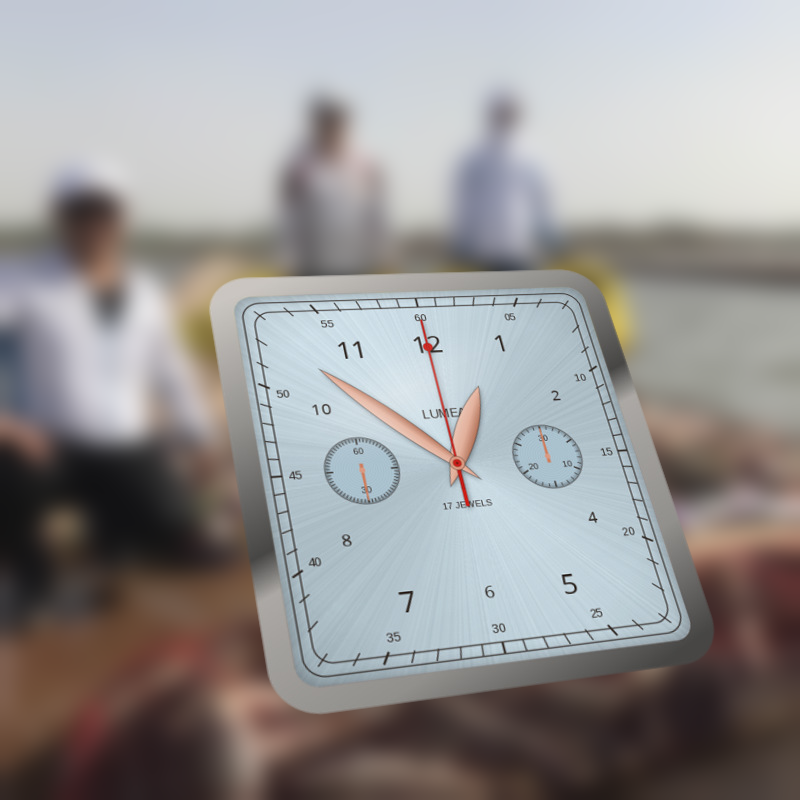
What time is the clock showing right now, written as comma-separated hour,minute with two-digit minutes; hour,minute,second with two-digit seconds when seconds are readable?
12,52,30
